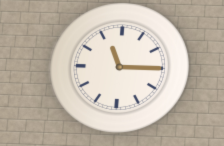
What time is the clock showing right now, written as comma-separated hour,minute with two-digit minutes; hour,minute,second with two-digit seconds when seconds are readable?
11,15
